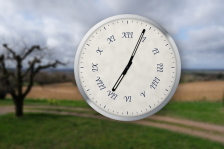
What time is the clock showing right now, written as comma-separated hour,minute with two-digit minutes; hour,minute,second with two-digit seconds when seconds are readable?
7,04
